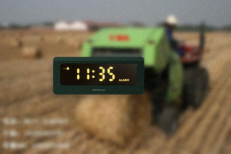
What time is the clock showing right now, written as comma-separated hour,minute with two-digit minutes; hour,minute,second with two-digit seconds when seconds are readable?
11,35
